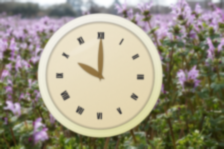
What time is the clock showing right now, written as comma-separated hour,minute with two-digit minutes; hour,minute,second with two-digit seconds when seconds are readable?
10,00
